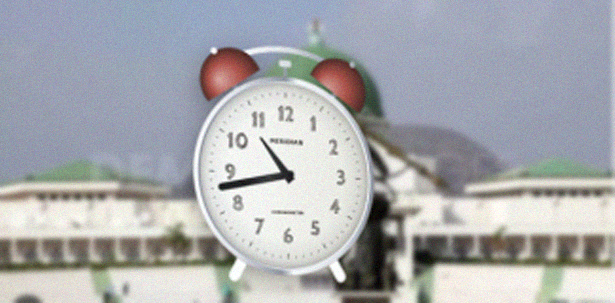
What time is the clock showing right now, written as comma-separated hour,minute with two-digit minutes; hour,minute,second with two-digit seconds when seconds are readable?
10,43
